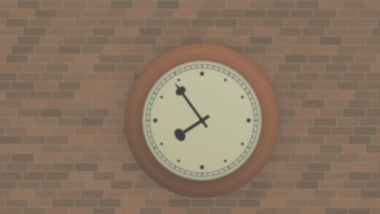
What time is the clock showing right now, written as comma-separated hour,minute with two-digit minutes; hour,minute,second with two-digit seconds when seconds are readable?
7,54
